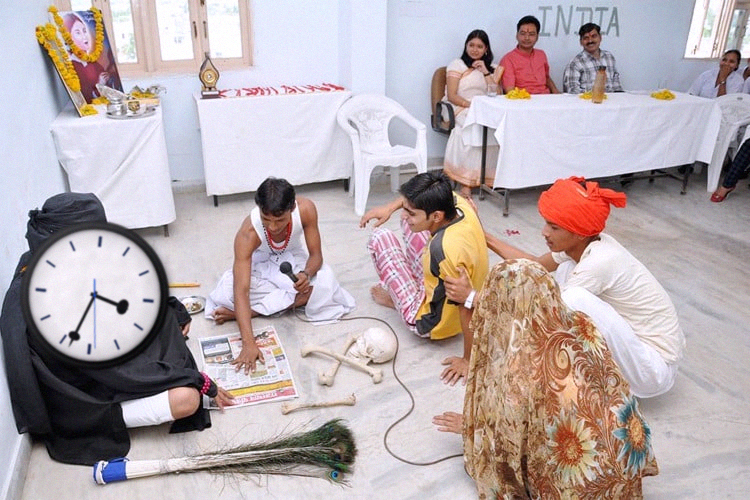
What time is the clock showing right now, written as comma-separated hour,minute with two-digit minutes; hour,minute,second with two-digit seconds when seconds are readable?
3,33,29
